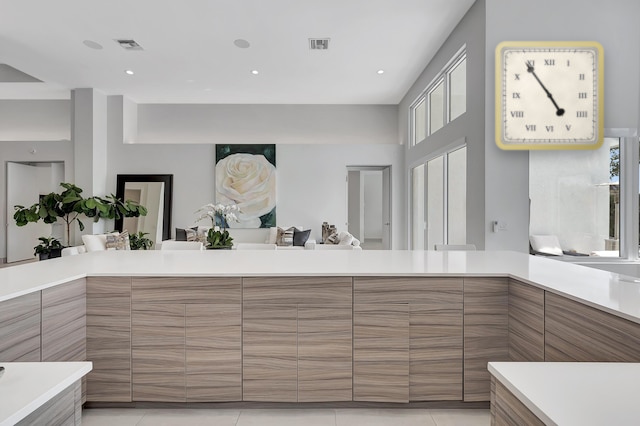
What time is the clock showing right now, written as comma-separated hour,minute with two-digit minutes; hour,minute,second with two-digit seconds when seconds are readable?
4,54
